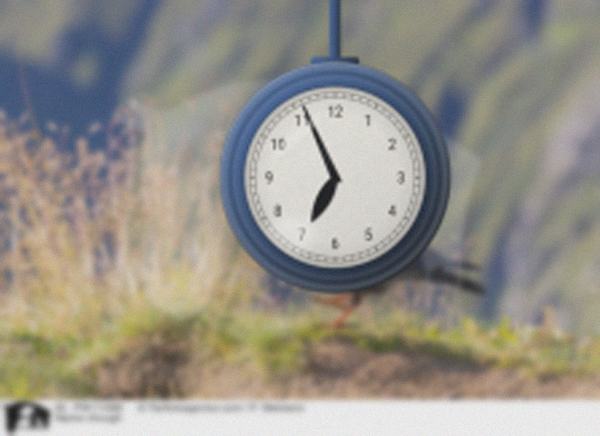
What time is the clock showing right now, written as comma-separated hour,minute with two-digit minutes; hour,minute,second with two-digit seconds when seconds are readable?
6,56
